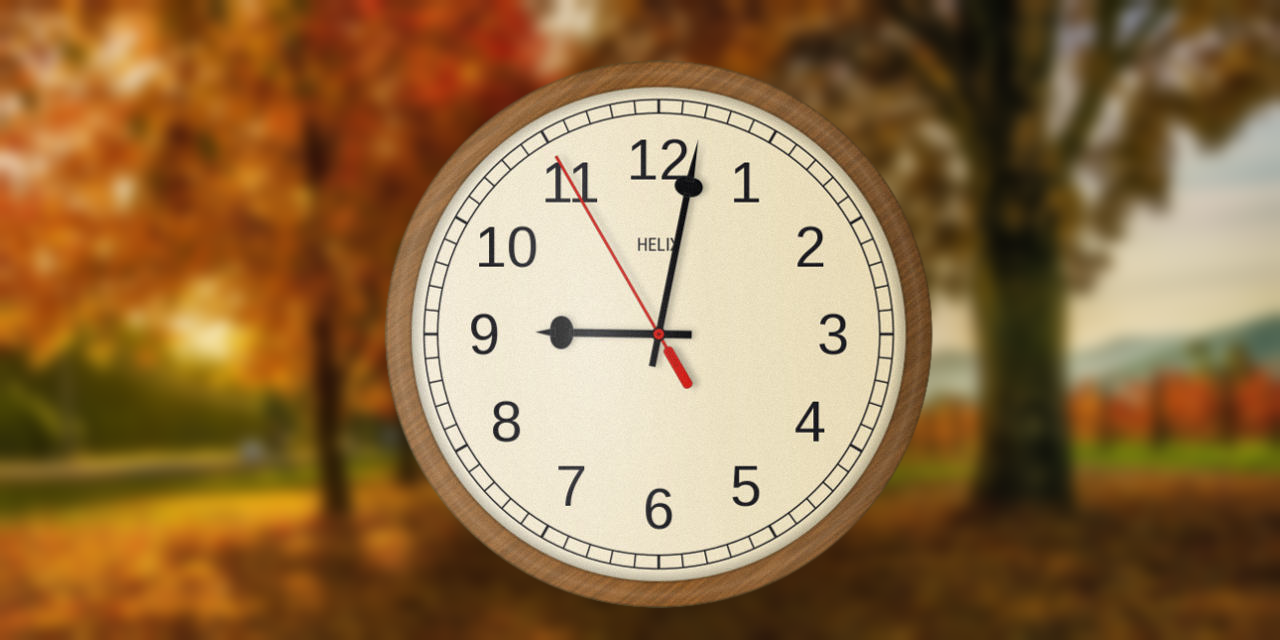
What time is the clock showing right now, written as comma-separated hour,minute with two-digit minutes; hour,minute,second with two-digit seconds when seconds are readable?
9,01,55
